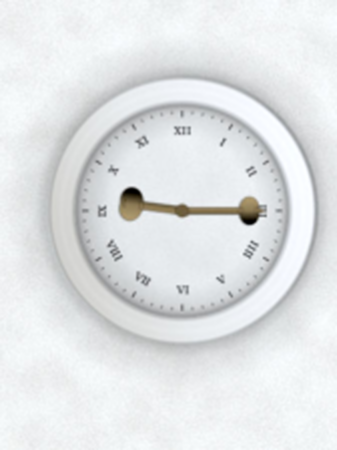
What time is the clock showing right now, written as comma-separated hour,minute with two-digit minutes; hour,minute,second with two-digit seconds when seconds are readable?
9,15
